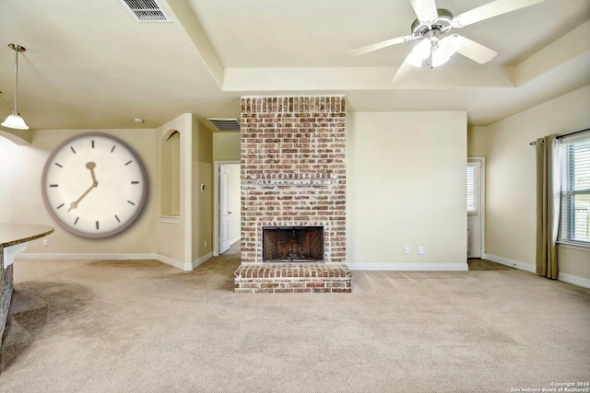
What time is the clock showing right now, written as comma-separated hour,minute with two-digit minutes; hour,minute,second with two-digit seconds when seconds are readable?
11,38
